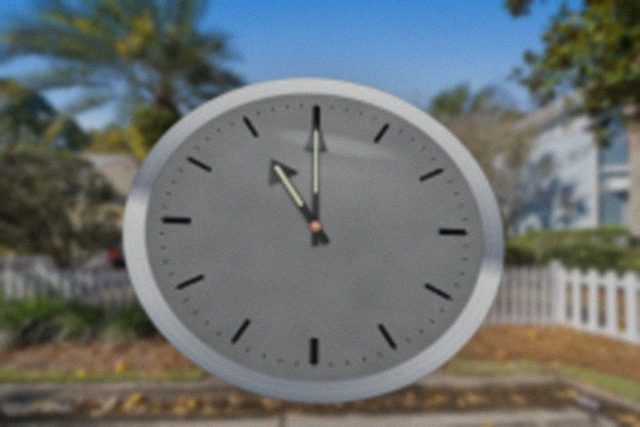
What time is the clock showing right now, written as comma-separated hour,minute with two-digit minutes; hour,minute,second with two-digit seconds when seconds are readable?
11,00
